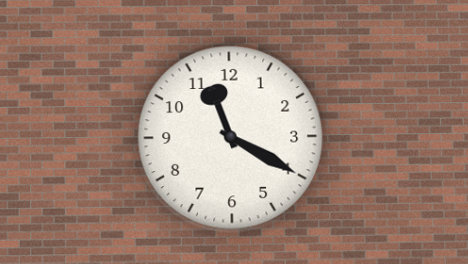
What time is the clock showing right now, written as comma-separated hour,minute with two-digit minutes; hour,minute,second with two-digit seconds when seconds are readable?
11,20
